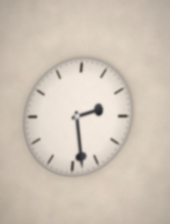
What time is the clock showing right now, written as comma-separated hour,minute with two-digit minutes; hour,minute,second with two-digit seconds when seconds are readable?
2,28
